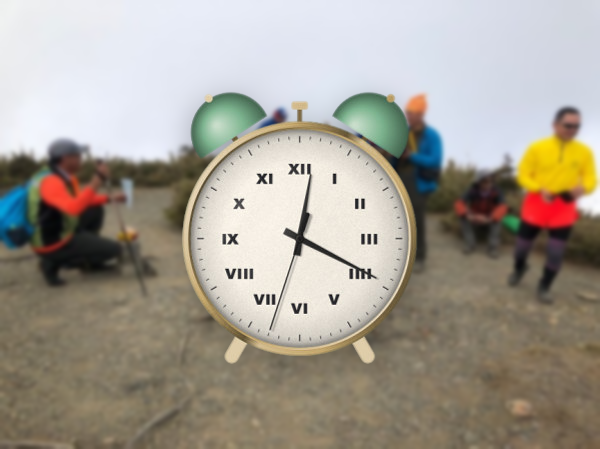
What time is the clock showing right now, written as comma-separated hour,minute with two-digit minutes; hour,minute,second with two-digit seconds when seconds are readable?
12,19,33
